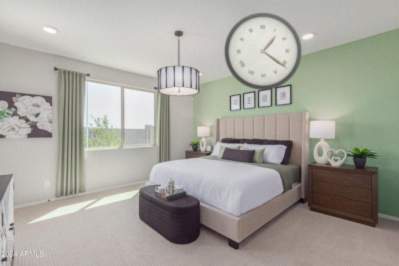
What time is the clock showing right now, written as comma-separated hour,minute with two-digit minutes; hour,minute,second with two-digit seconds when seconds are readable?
1,21
